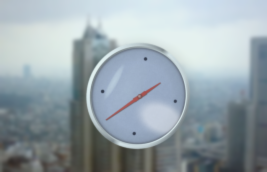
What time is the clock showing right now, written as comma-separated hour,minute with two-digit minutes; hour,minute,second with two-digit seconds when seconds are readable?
1,38
